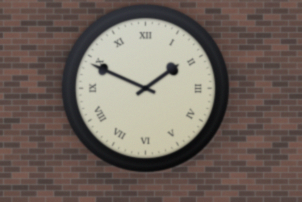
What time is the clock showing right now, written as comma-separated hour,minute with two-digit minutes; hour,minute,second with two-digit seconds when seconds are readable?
1,49
